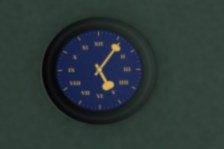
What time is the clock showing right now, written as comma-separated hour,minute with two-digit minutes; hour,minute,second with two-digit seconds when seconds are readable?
5,06
